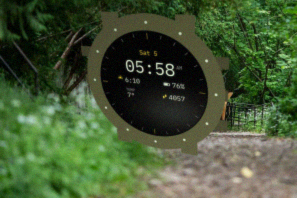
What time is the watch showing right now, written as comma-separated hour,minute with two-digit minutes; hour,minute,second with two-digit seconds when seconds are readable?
5,58
